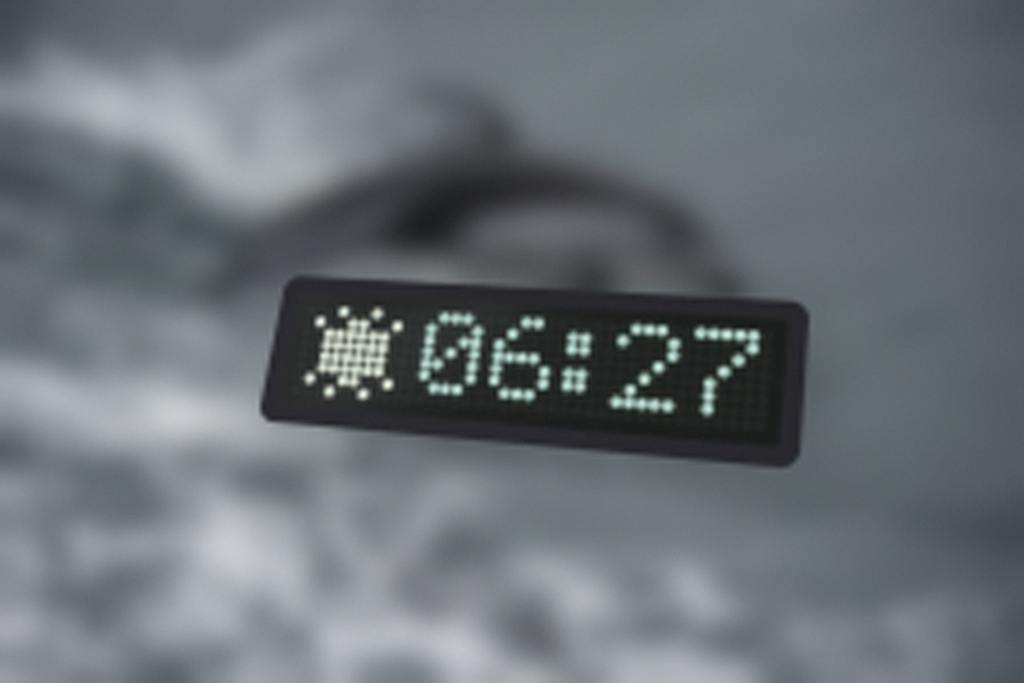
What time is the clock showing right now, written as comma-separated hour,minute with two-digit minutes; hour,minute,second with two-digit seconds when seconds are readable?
6,27
